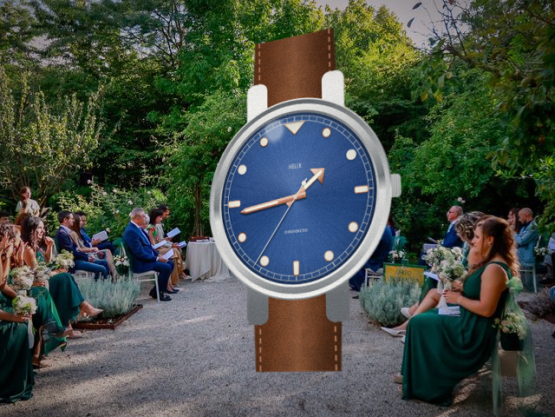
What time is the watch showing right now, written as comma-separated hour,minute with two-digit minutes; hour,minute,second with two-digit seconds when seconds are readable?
1,43,36
